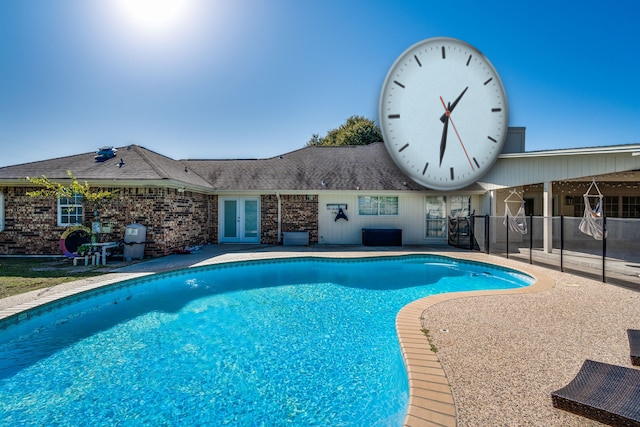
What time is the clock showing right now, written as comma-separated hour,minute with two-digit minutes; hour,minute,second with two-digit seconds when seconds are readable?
1,32,26
